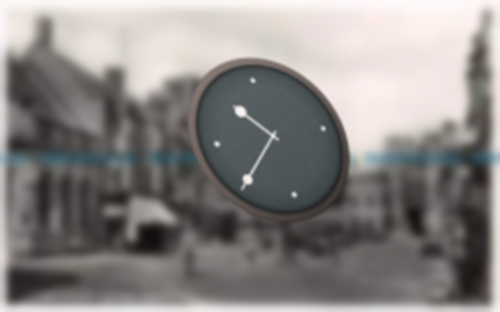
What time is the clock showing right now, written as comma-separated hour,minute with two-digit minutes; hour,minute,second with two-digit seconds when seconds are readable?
10,38
